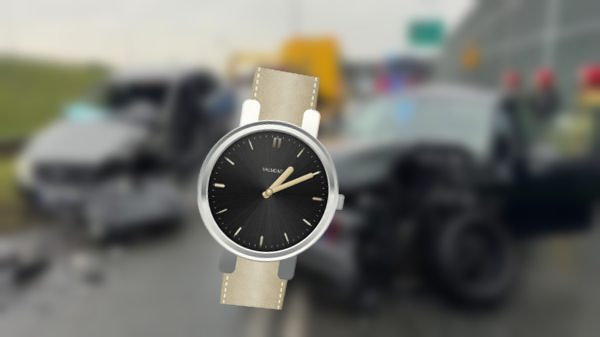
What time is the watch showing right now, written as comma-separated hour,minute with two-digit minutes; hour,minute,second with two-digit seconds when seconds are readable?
1,10
